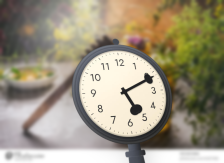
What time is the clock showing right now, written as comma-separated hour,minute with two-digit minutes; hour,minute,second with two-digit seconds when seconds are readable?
5,11
